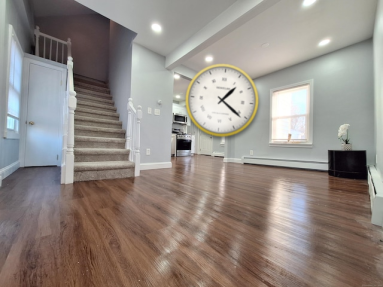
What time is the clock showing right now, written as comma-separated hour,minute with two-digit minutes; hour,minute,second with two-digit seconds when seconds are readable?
1,21
